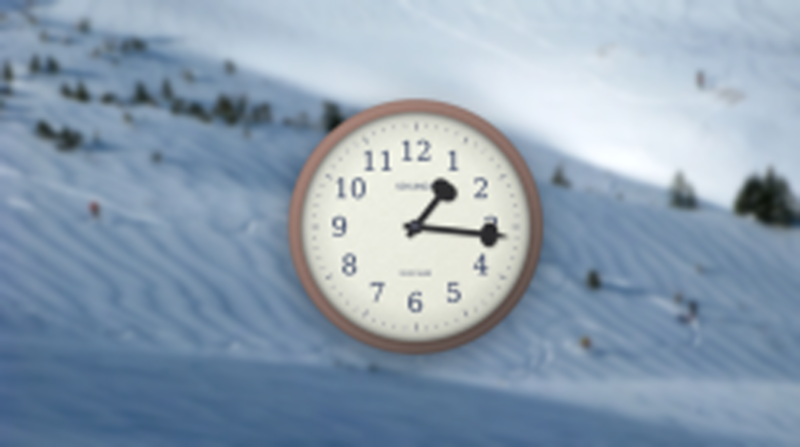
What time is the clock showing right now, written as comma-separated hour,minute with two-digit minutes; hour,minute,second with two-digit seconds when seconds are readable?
1,16
